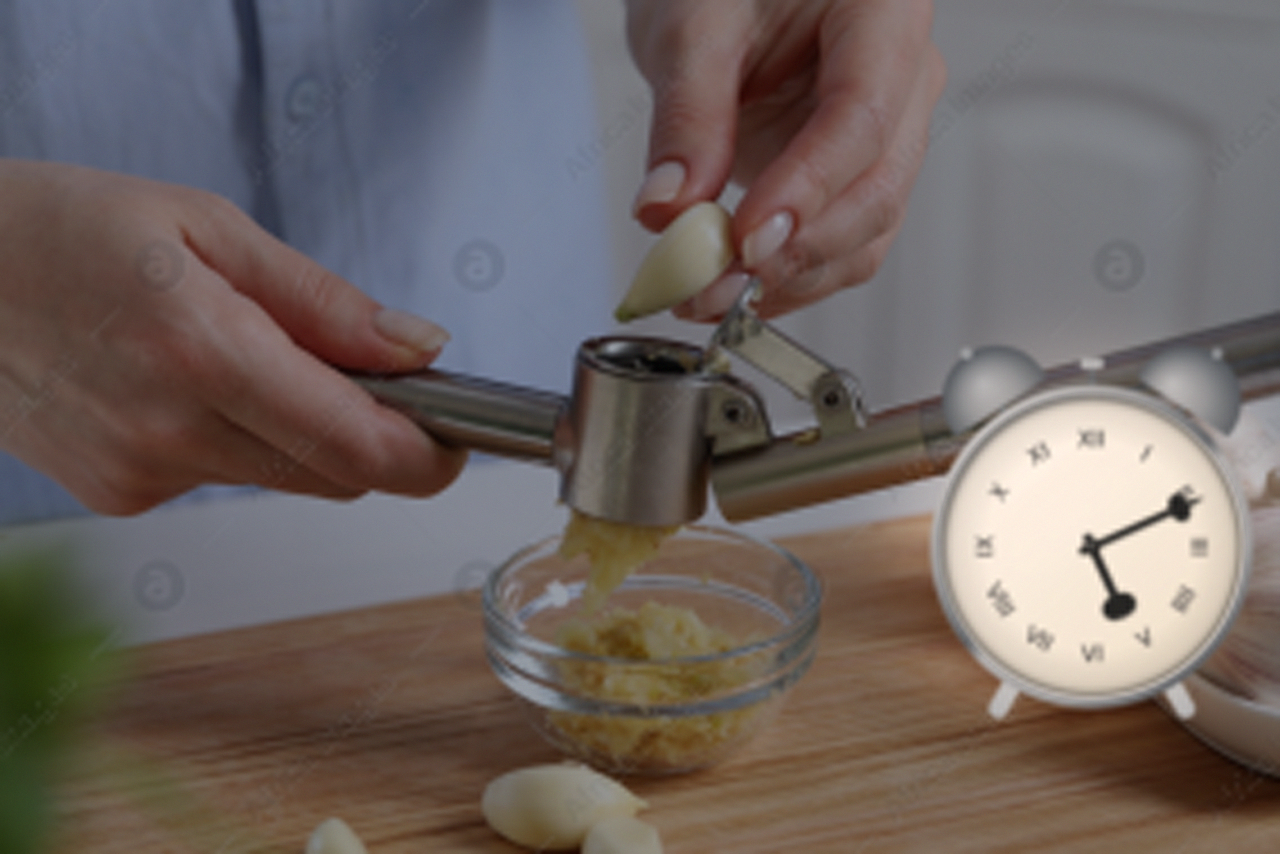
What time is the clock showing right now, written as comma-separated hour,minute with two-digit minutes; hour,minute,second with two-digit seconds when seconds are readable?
5,11
